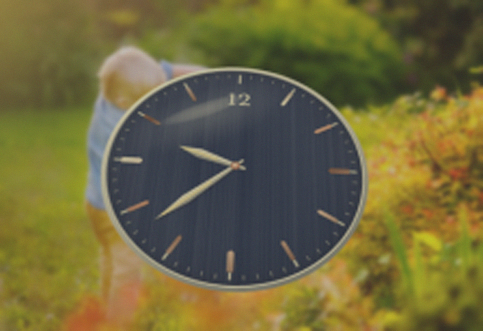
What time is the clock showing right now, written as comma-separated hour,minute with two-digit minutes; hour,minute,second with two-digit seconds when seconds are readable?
9,38
